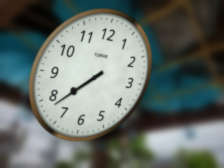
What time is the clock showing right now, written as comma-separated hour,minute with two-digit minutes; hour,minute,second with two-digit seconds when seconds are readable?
7,38
